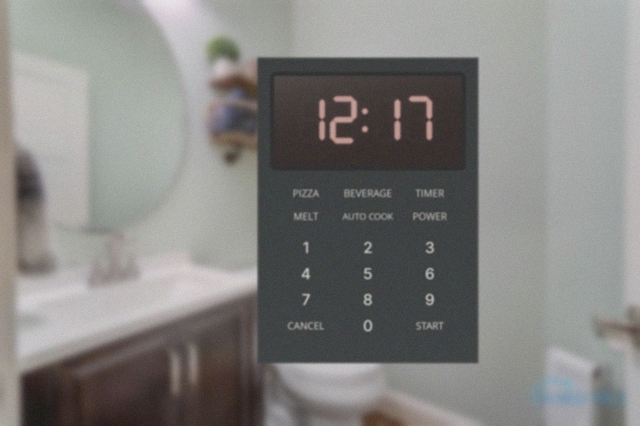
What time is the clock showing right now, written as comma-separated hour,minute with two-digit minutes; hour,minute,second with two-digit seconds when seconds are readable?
12,17
